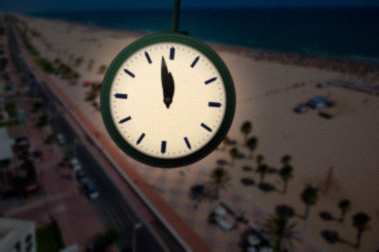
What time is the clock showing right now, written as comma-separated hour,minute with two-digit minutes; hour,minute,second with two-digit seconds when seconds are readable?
11,58
